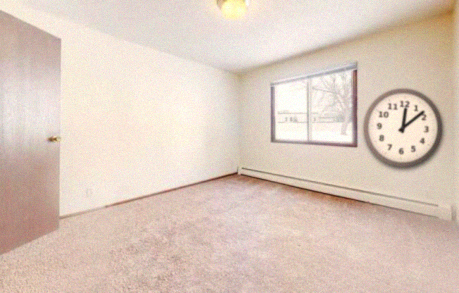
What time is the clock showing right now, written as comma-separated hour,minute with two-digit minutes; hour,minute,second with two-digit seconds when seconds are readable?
12,08
